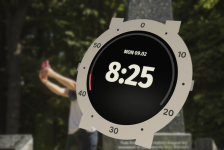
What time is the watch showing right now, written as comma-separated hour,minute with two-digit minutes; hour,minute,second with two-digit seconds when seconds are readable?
8,25
